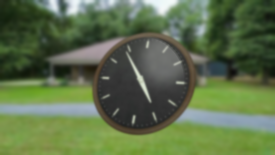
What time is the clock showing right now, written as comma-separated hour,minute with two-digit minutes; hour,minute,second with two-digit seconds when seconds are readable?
4,54
